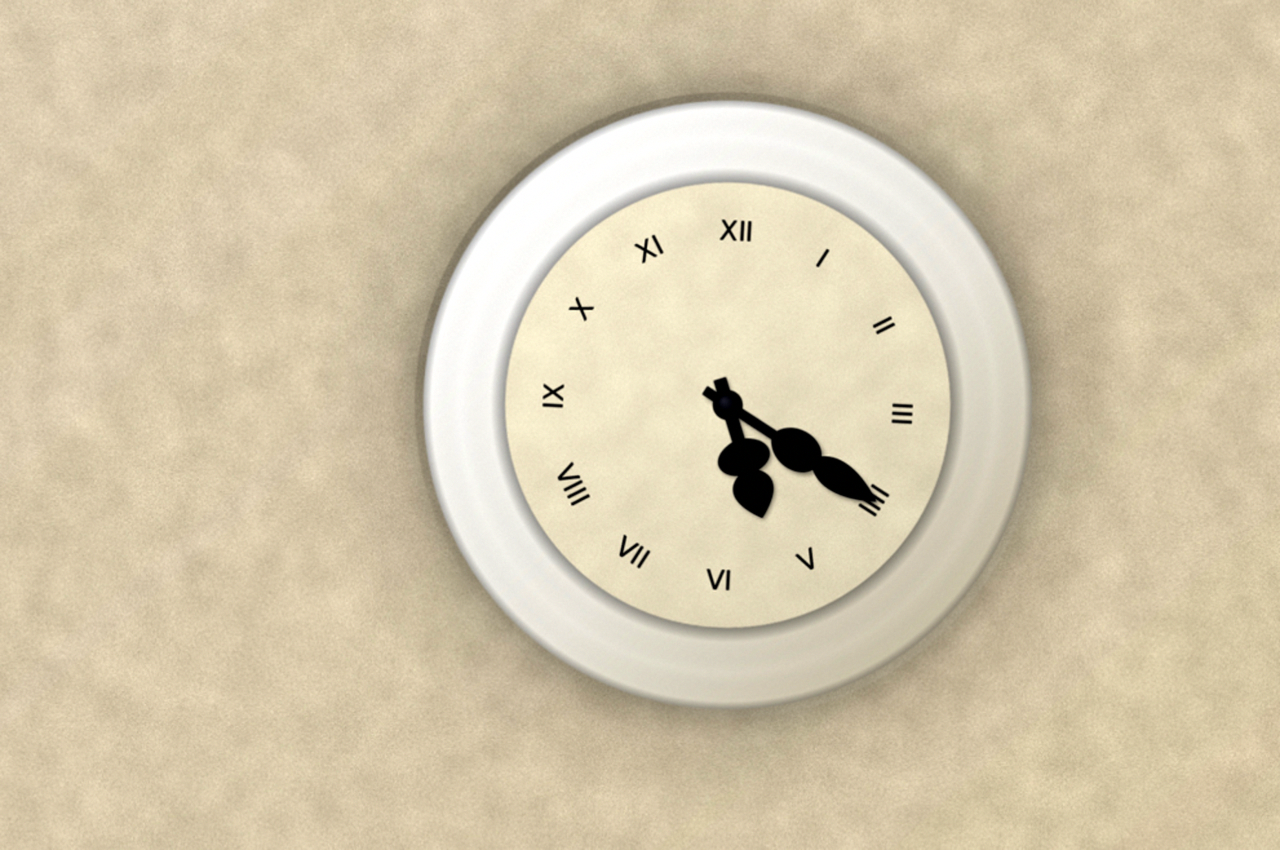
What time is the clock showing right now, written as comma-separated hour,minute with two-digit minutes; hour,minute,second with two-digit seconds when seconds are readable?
5,20
